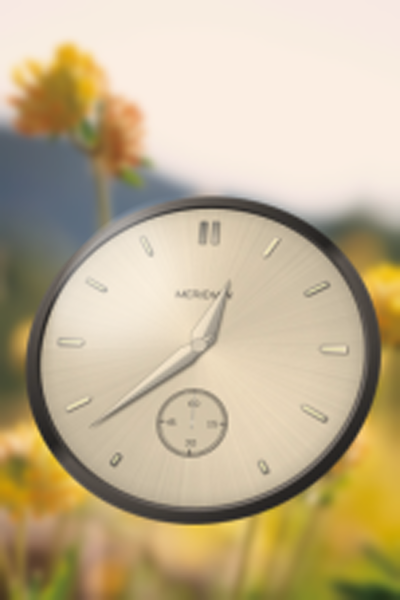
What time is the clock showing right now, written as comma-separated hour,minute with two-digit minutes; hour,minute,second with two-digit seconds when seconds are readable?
12,38
